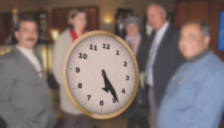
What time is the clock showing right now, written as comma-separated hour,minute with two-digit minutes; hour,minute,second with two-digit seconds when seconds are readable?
5,24
